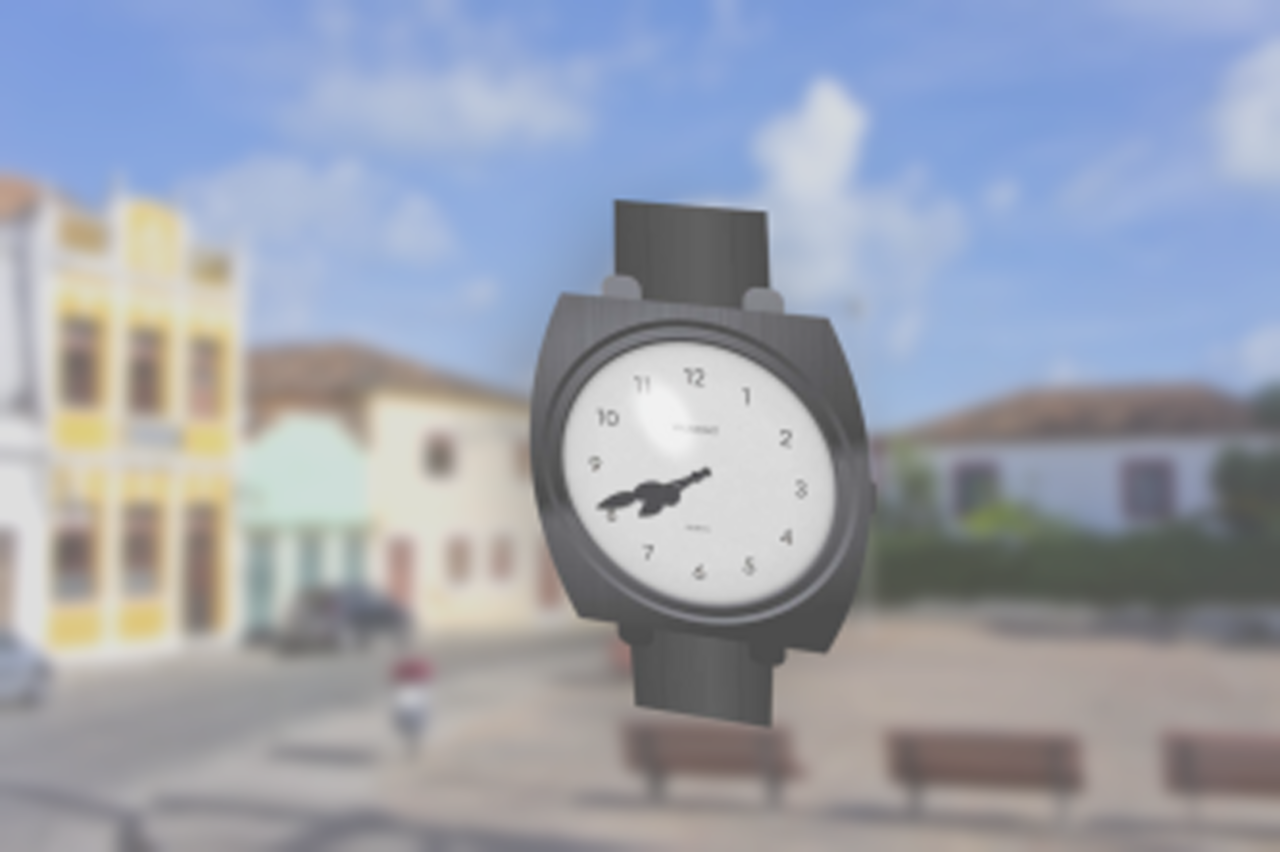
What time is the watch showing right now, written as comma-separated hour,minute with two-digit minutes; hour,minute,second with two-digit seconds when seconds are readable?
7,41
